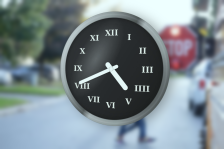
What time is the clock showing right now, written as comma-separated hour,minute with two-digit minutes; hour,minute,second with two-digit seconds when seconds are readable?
4,41
